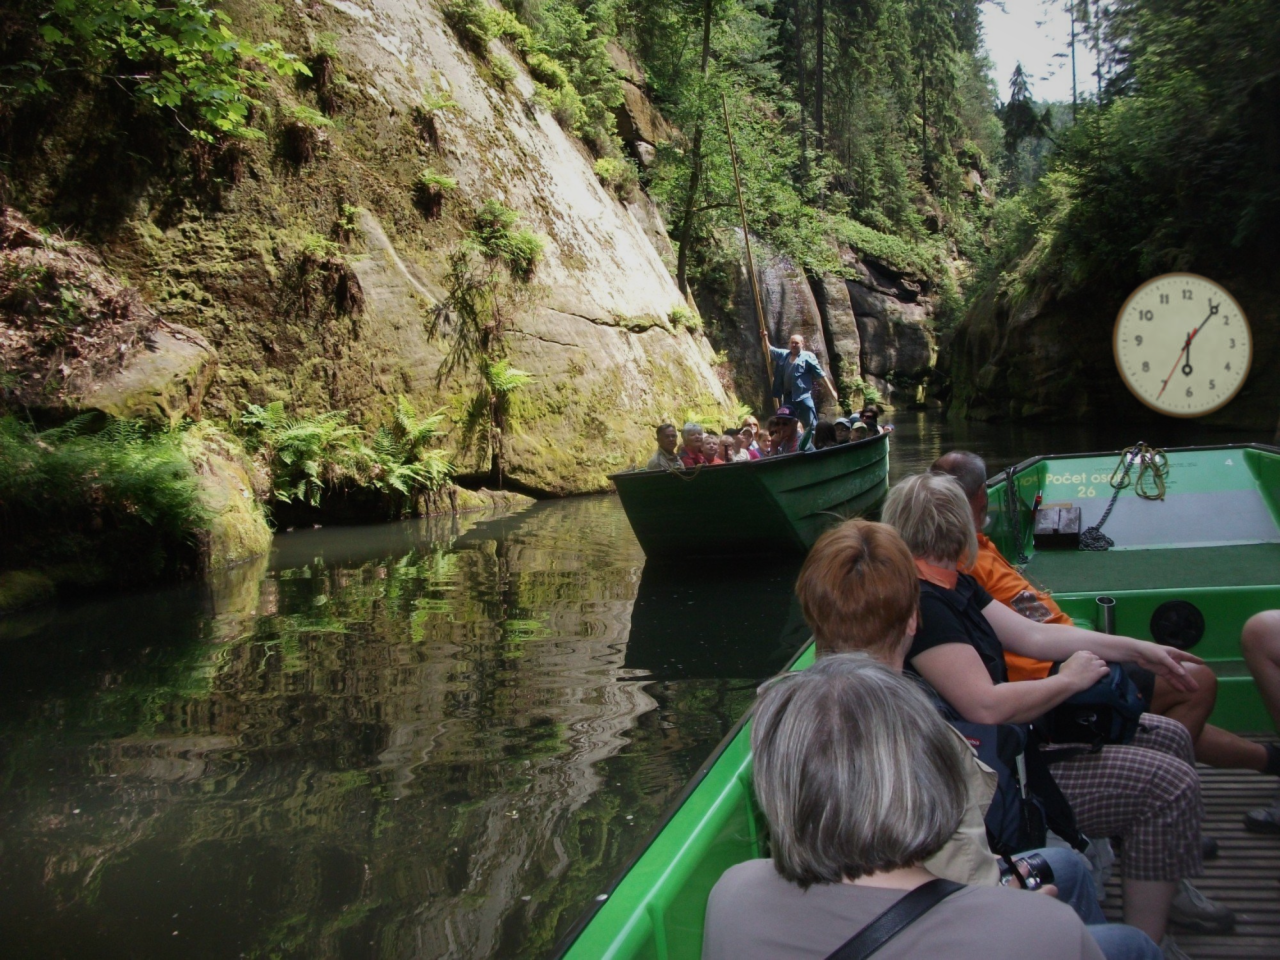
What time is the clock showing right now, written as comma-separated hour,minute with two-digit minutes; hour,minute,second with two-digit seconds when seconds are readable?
6,06,35
